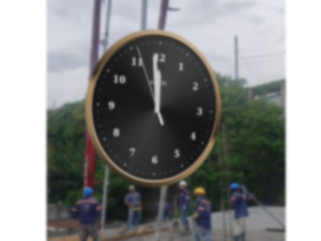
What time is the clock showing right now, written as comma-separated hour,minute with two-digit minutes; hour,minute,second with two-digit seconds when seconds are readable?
11,58,56
